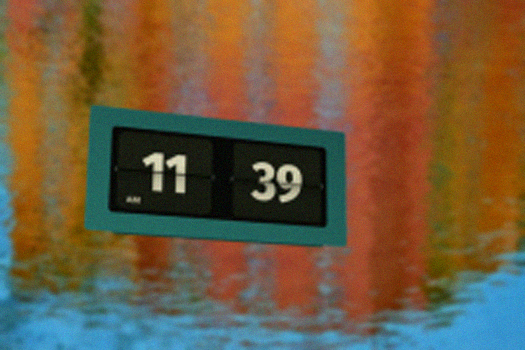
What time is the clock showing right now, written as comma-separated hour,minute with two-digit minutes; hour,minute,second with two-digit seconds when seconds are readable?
11,39
